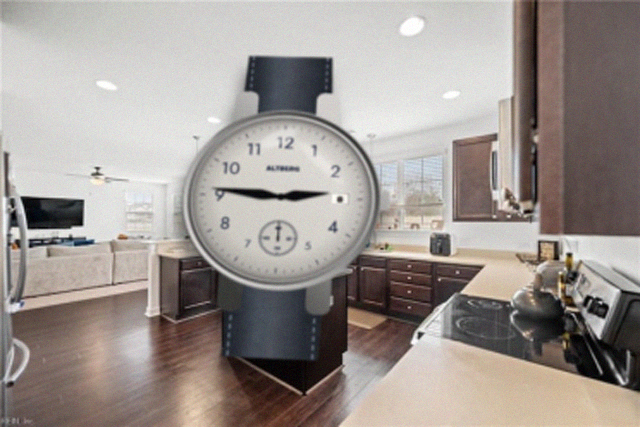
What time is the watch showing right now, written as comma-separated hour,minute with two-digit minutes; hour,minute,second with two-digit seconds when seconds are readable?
2,46
